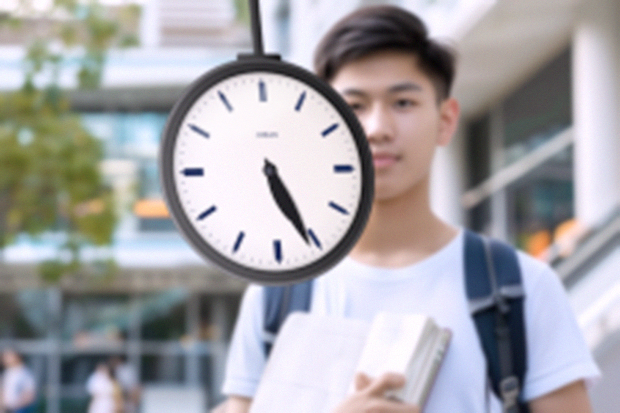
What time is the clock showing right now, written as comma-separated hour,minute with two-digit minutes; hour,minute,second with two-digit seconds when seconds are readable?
5,26
